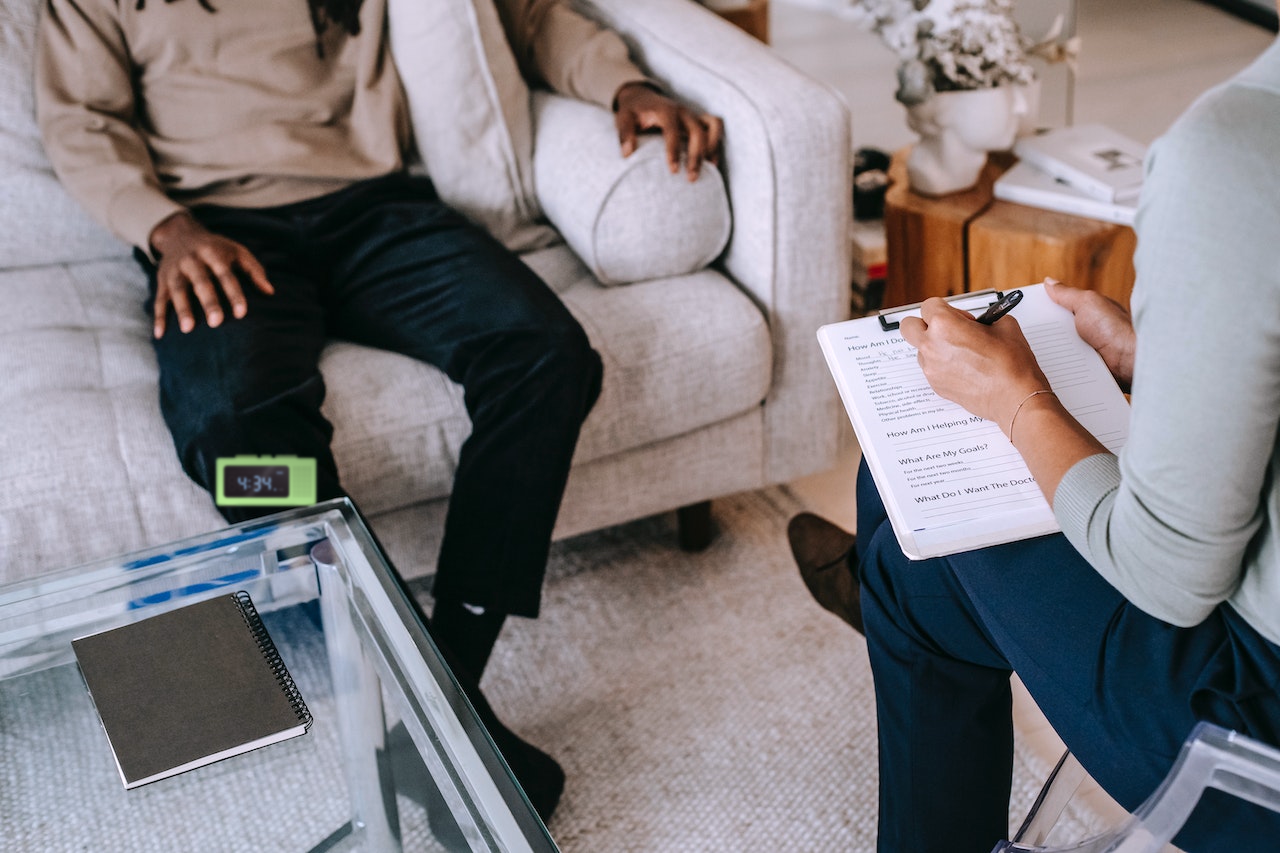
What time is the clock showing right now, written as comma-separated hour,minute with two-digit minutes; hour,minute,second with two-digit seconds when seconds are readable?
4,34
